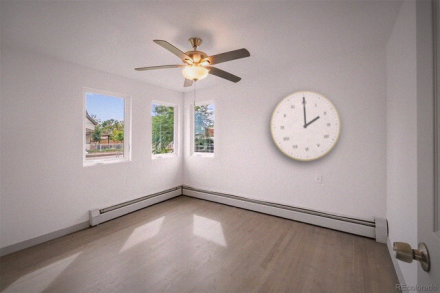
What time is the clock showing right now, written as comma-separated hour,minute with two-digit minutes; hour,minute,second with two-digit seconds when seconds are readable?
2,00
